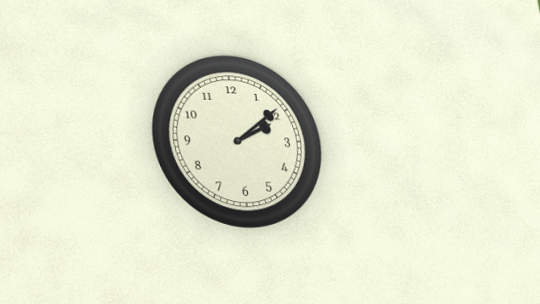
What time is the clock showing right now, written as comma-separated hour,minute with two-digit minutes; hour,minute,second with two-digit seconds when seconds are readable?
2,09
